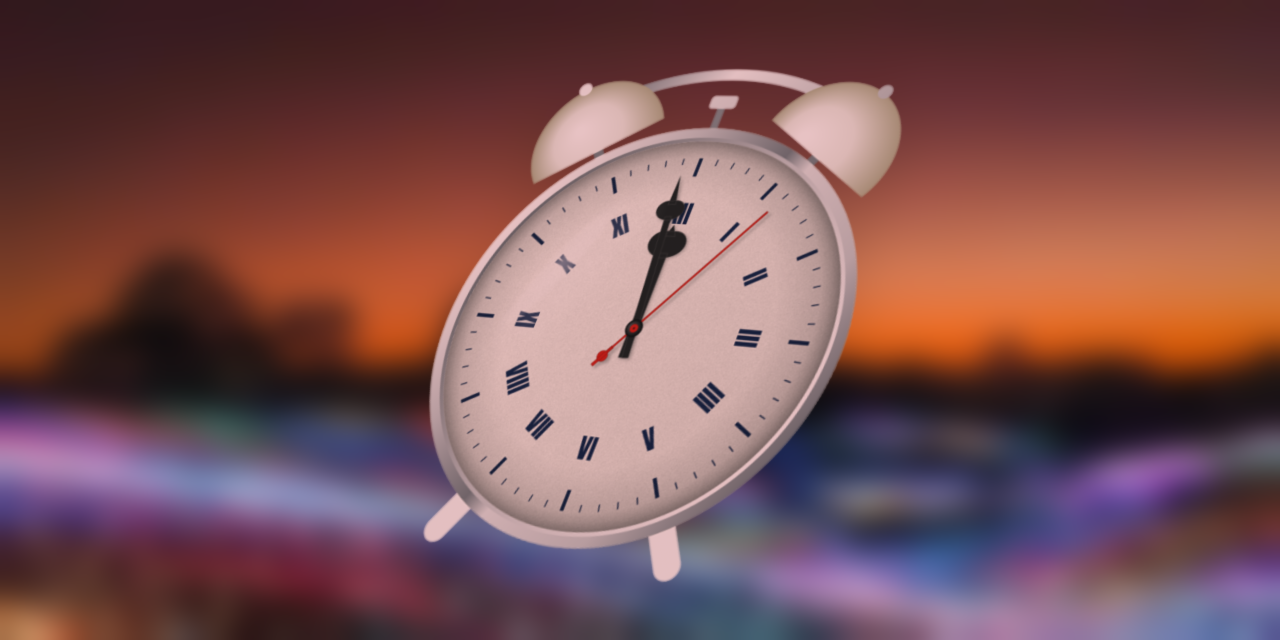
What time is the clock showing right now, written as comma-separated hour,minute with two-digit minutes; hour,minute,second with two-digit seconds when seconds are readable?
11,59,06
